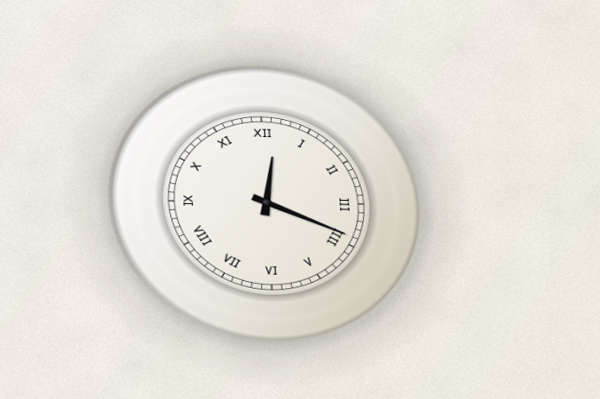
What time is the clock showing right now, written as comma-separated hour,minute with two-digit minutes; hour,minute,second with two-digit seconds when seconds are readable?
12,19
